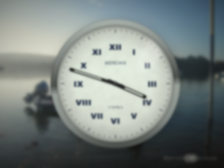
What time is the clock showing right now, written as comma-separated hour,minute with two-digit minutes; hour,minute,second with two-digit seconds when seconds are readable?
3,48
